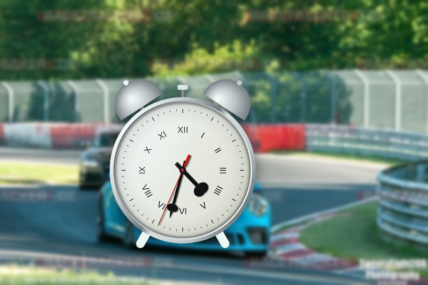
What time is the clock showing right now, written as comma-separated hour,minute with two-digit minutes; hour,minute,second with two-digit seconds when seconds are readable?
4,32,34
